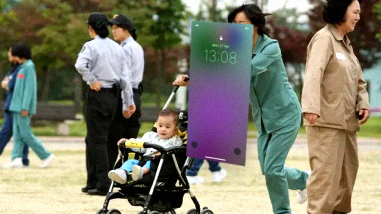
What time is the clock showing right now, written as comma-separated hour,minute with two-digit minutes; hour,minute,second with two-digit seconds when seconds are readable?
13,08
